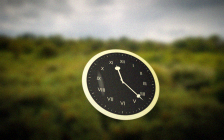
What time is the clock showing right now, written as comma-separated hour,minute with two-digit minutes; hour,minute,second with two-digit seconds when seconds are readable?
11,22
